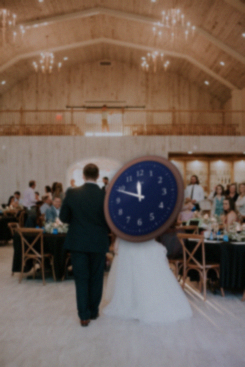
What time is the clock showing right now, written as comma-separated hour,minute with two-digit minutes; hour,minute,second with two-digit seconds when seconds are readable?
11,49
